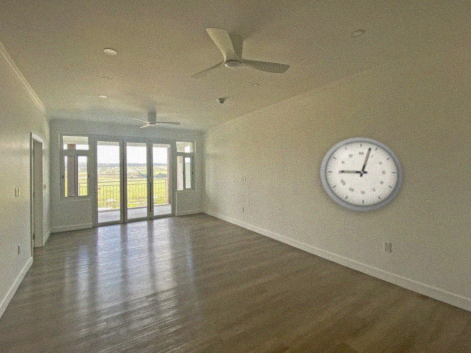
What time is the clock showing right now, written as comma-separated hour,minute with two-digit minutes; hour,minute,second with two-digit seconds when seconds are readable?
9,03
